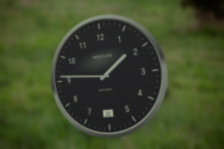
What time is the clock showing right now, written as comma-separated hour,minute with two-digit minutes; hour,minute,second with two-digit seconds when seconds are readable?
1,46
